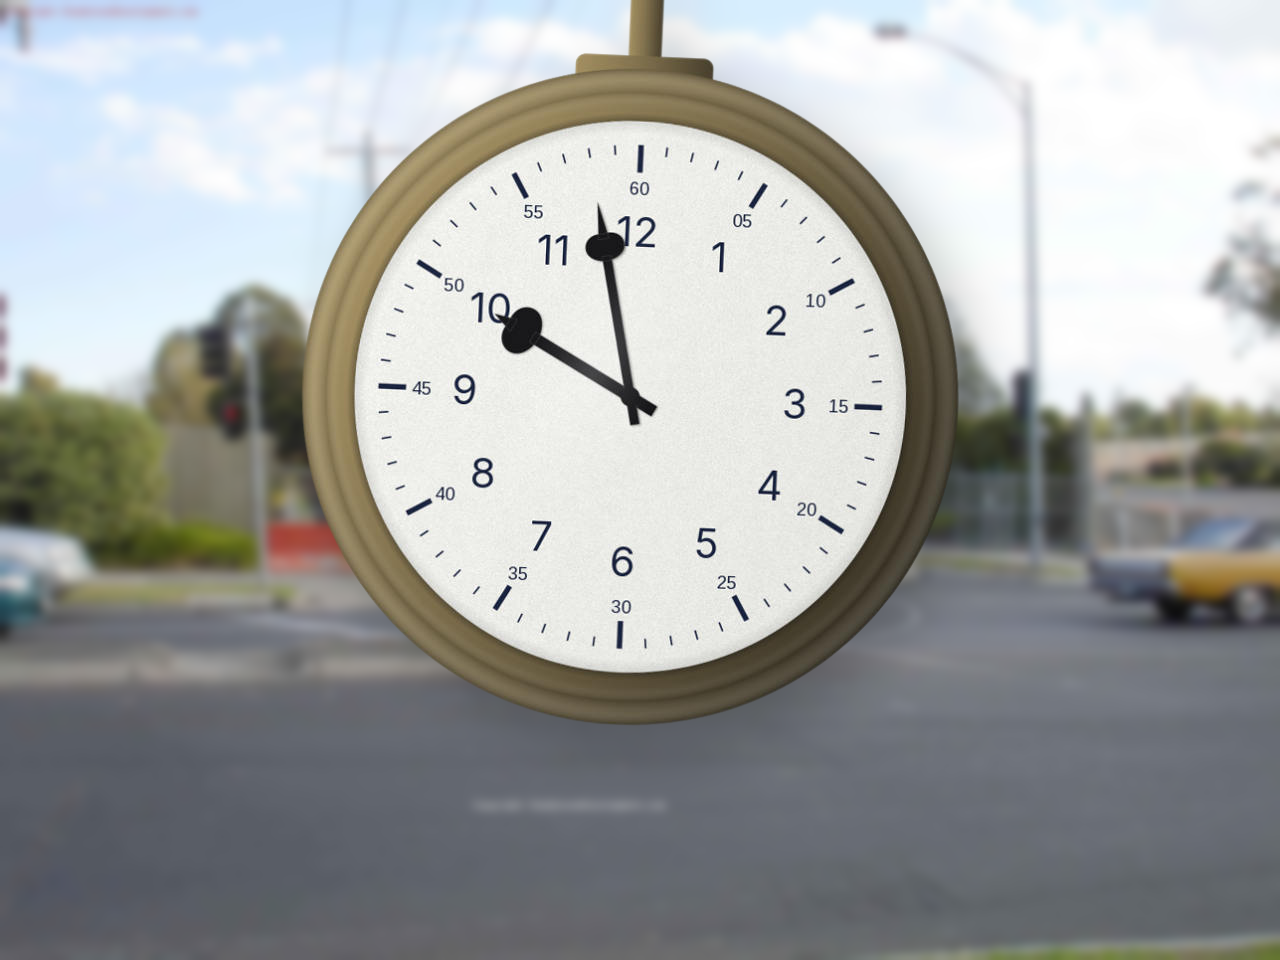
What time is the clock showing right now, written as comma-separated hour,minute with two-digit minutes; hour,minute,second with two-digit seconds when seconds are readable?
9,58
